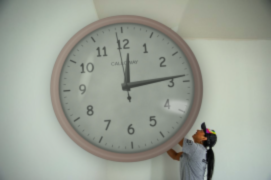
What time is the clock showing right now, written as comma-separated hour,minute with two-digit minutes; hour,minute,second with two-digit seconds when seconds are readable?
12,13,59
